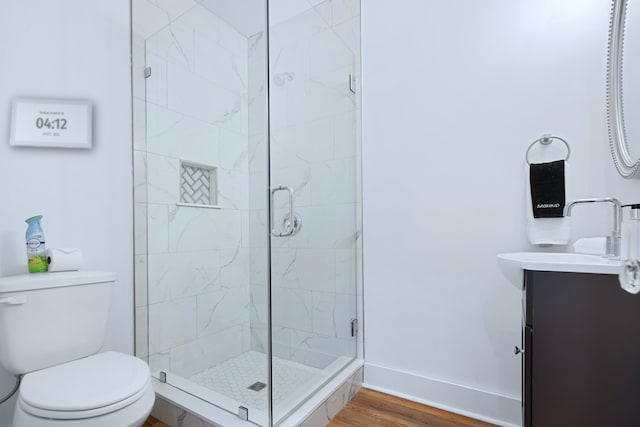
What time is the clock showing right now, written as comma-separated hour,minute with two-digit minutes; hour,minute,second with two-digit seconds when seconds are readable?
4,12
